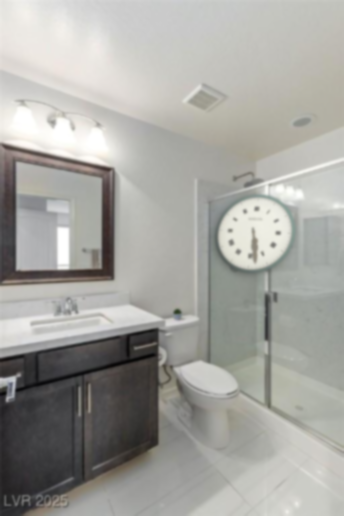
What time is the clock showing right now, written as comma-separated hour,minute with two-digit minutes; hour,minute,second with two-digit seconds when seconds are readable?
5,28
